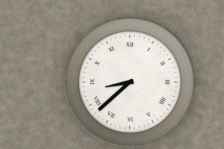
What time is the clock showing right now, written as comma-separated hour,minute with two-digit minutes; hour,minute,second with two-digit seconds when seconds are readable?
8,38
